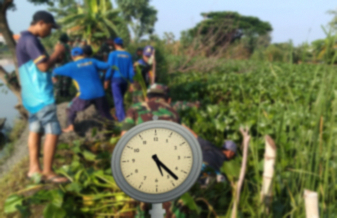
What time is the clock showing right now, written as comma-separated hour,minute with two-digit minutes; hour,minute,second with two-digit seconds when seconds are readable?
5,23
